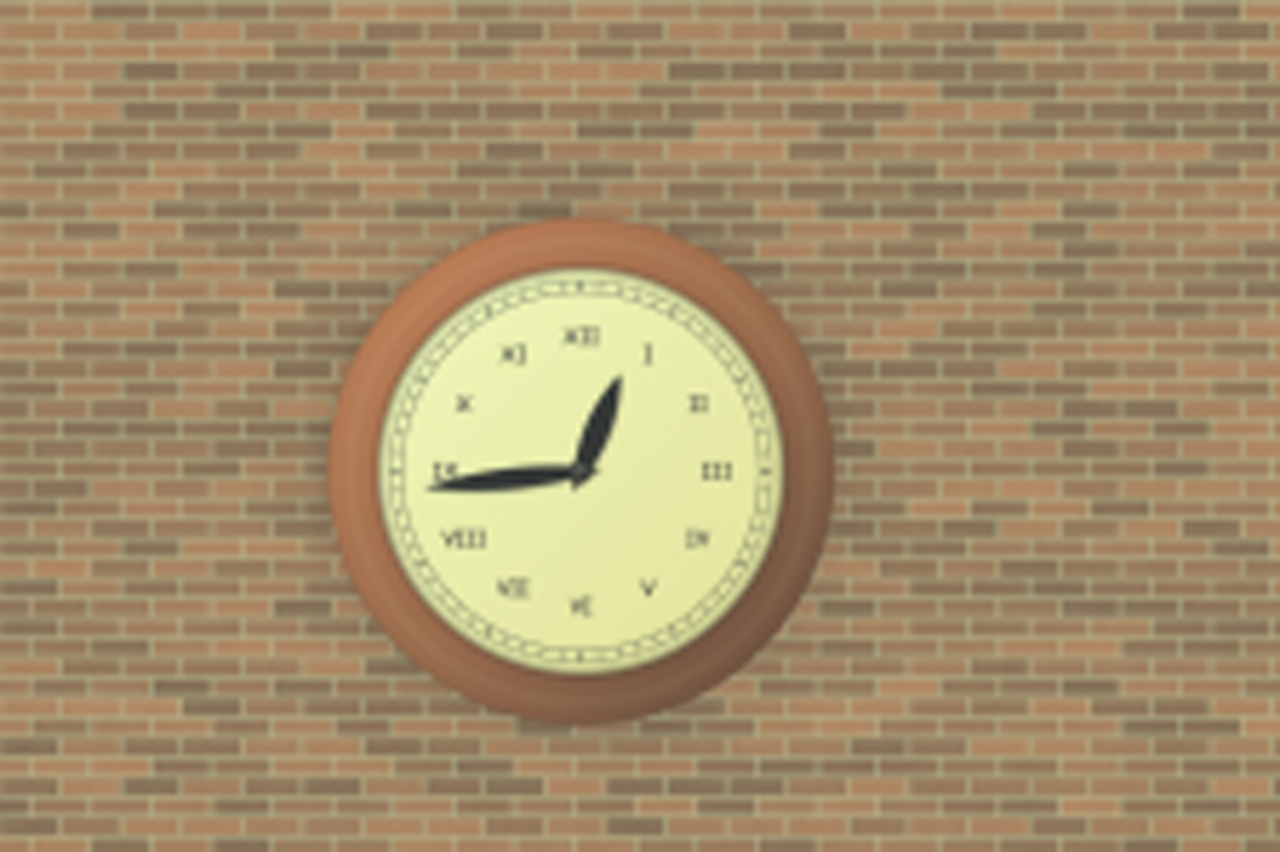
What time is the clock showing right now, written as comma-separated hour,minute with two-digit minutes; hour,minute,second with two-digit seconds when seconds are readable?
12,44
